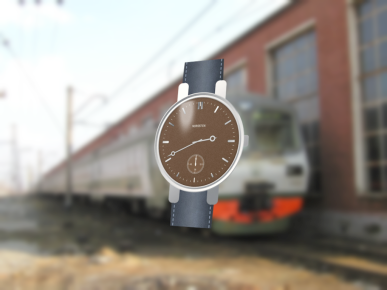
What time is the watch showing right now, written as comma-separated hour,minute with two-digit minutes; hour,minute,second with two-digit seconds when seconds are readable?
2,41
